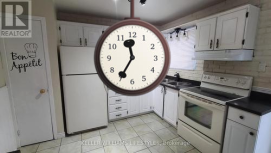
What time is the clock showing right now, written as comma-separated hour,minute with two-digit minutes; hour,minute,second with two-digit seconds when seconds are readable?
11,35
